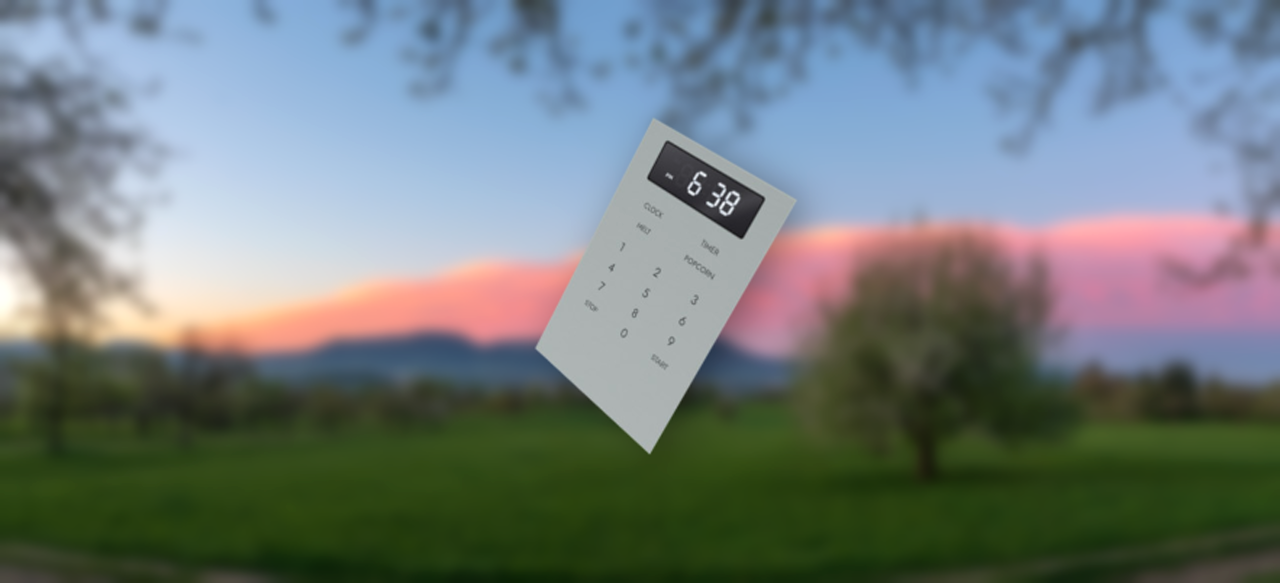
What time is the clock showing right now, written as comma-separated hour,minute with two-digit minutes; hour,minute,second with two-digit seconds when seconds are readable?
6,38
